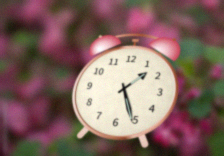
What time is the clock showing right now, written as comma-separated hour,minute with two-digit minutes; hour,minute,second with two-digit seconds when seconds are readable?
1,26
